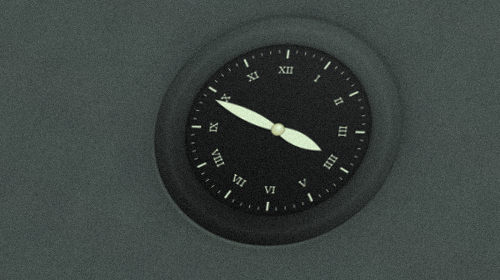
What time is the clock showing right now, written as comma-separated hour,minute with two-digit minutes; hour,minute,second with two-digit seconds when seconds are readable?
3,49
